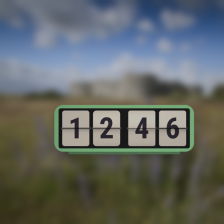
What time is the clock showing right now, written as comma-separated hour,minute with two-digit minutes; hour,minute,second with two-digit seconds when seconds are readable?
12,46
